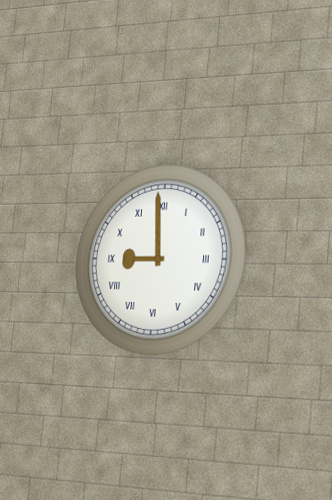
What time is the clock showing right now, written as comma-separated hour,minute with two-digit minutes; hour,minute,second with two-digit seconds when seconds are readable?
8,59
